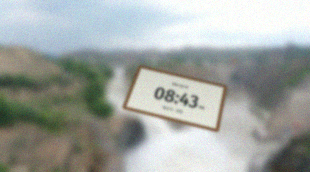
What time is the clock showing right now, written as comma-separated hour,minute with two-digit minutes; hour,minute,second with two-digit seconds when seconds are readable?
8,43
